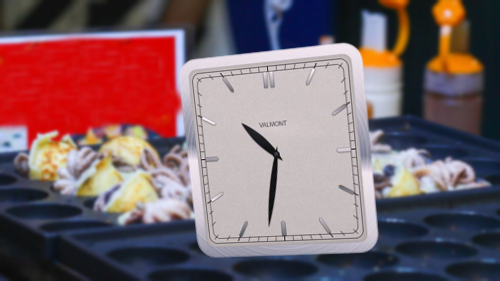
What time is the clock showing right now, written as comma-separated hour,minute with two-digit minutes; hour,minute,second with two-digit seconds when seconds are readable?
10,32
